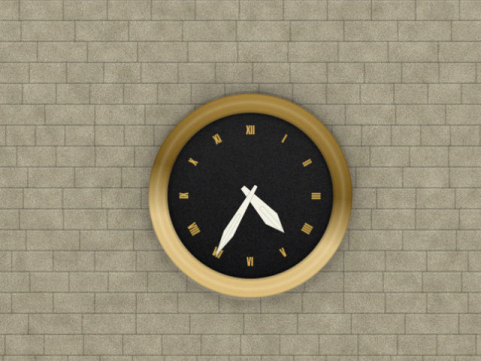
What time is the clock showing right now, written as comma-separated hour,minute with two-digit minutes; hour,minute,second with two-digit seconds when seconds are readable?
4,35
